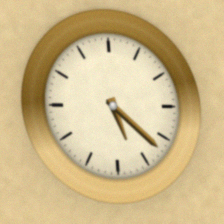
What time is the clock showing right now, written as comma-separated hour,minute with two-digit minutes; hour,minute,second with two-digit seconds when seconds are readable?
5,22
